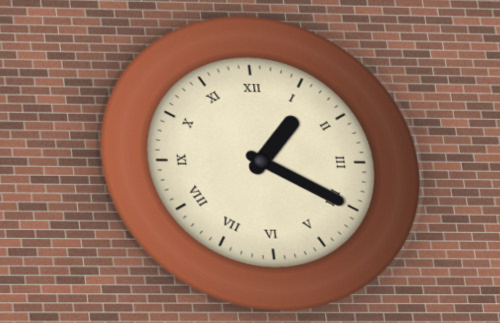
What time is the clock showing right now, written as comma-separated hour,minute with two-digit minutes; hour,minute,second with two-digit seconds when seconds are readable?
1,20
